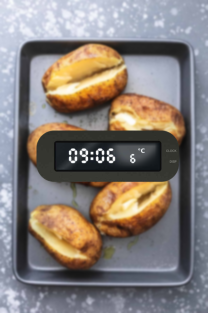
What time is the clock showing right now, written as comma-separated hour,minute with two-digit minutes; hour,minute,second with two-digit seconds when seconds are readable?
9,06
